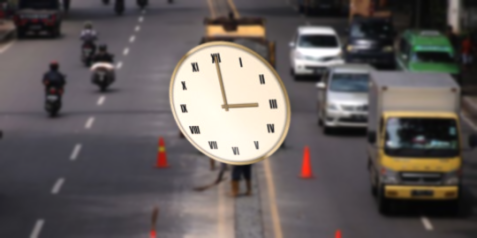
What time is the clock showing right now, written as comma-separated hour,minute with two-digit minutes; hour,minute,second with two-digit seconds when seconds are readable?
3,00
